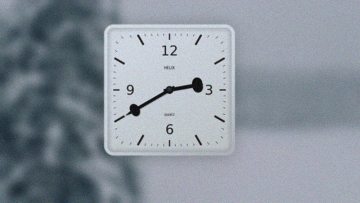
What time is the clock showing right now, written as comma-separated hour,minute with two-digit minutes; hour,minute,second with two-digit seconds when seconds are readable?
2,40
